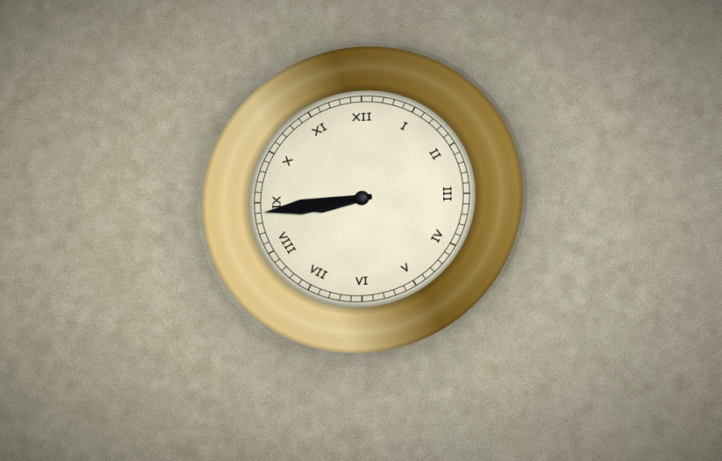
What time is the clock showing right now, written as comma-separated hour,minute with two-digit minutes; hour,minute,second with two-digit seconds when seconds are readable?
8,44
